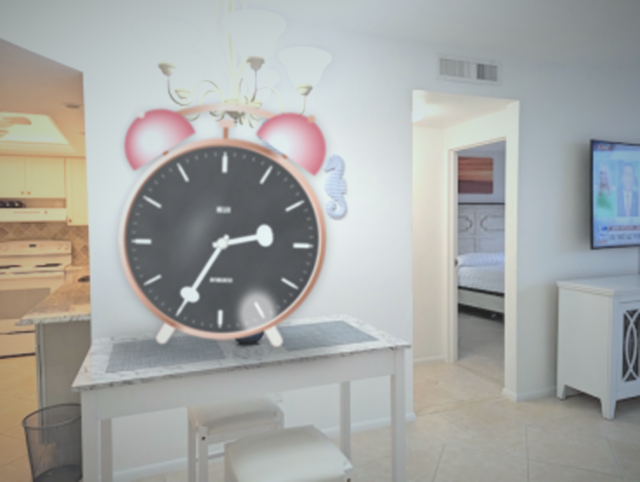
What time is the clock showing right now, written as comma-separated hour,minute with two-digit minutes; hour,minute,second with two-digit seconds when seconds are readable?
2,35
